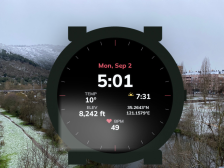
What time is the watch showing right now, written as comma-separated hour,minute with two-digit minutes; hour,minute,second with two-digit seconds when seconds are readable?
5,01
